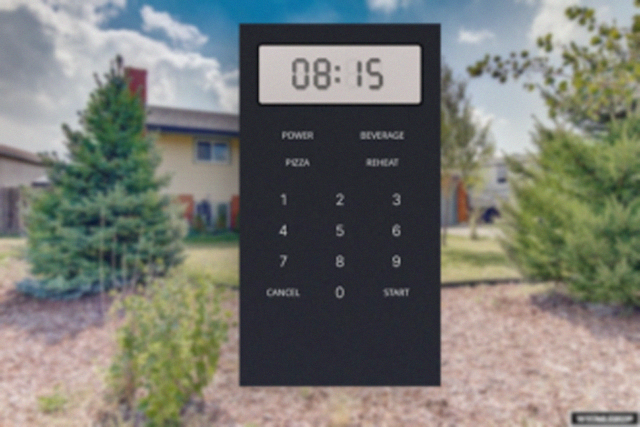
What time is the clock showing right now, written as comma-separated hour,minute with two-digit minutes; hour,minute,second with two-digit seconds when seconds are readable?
8,15
